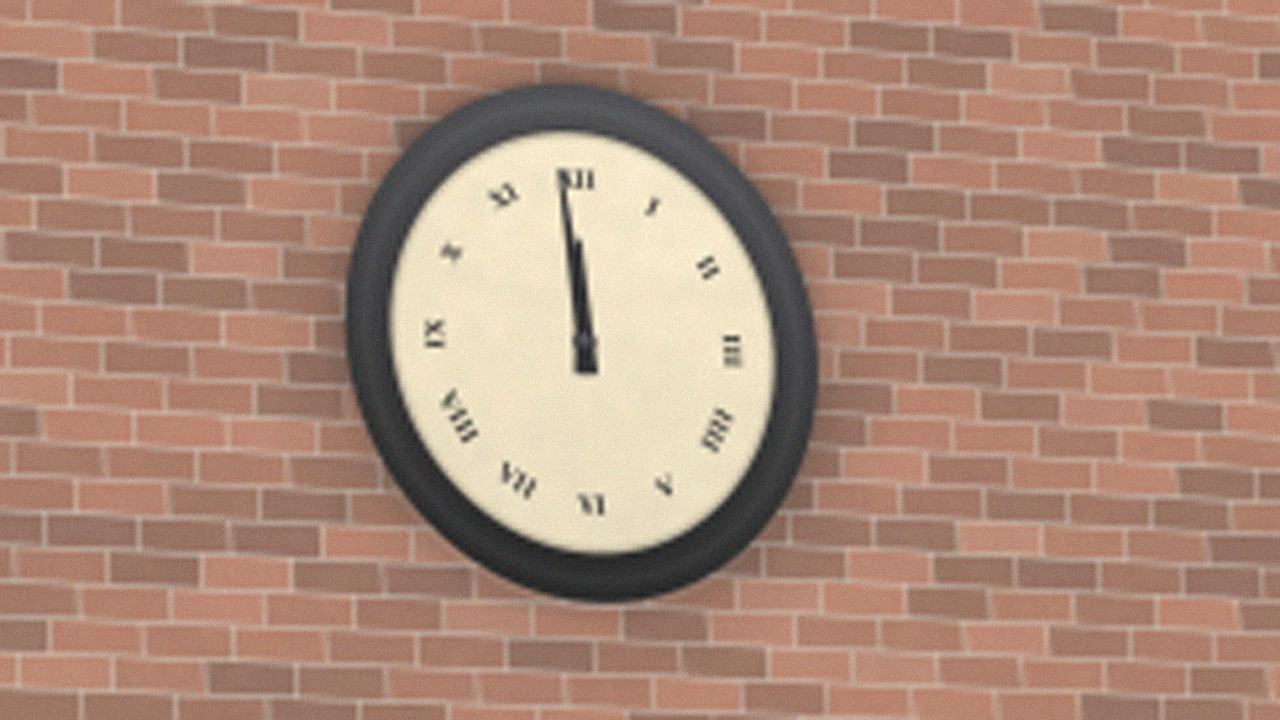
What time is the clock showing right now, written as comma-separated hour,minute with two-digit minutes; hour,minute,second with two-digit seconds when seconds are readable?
11,59
